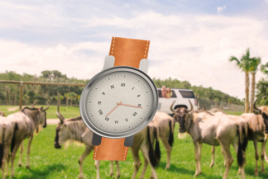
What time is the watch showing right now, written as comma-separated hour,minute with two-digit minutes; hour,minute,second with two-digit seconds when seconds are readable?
7,16
